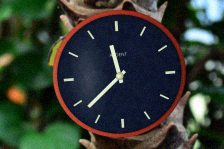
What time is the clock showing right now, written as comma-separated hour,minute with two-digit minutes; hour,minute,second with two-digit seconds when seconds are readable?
11,38
